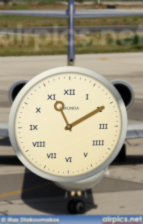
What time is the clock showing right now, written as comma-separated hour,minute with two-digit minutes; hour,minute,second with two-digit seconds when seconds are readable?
11,10
